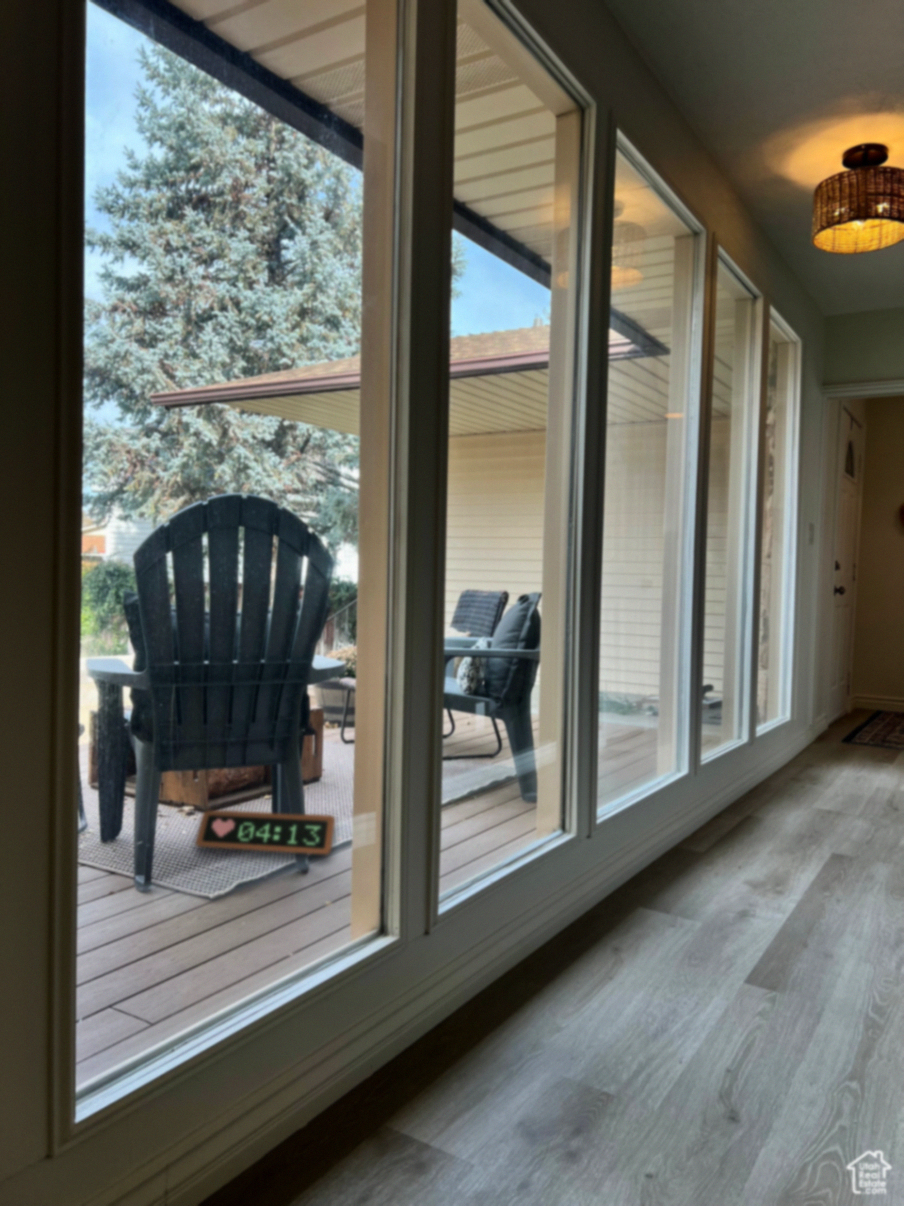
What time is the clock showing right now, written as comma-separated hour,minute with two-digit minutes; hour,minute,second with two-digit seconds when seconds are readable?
4,13
